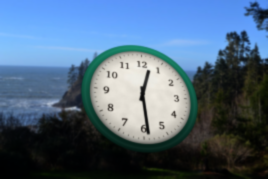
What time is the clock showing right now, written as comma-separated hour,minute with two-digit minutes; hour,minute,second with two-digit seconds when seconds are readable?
12,29
